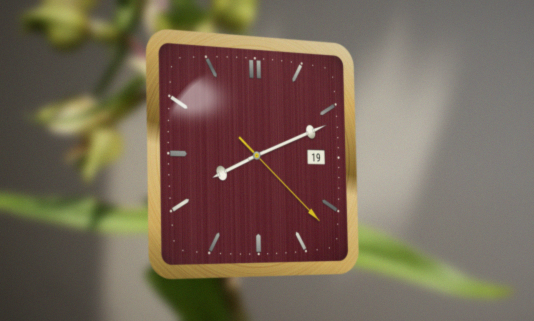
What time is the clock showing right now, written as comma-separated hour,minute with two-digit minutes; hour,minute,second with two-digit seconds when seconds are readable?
8,11,22
